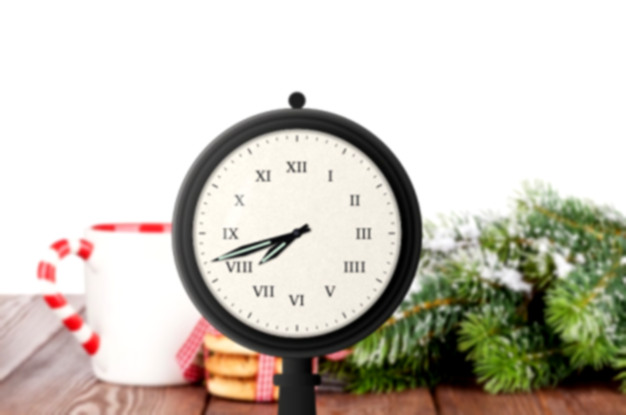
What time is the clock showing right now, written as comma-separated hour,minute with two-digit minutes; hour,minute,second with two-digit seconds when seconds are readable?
7,42
